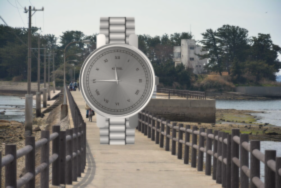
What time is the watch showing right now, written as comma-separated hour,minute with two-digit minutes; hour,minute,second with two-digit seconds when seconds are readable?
11,45
